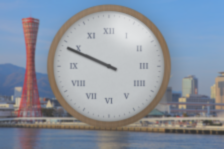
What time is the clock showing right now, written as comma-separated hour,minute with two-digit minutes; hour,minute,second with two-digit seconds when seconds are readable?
9,49
